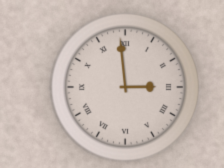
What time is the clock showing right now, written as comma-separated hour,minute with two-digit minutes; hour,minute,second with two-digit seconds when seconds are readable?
2,59
